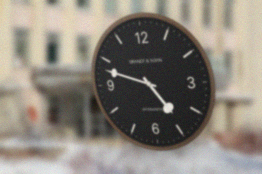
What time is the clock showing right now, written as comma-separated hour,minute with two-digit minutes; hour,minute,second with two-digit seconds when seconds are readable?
4,48
